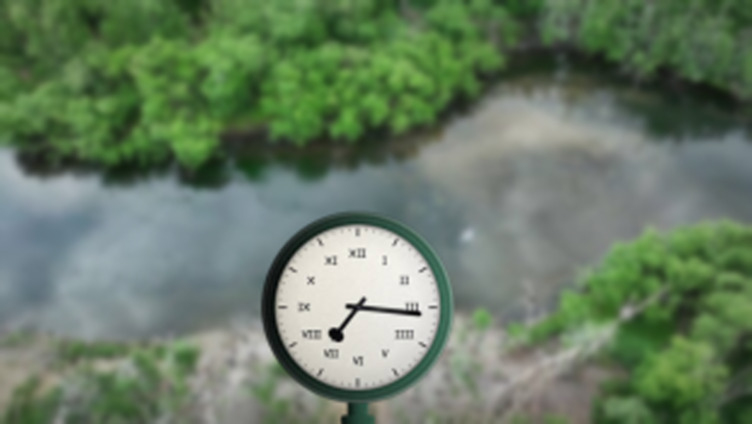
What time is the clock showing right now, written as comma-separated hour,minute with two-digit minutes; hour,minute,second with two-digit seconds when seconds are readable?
7,16
